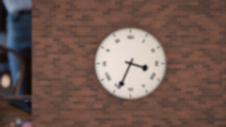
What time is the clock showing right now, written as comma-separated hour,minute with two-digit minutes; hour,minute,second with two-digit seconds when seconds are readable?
3,34
